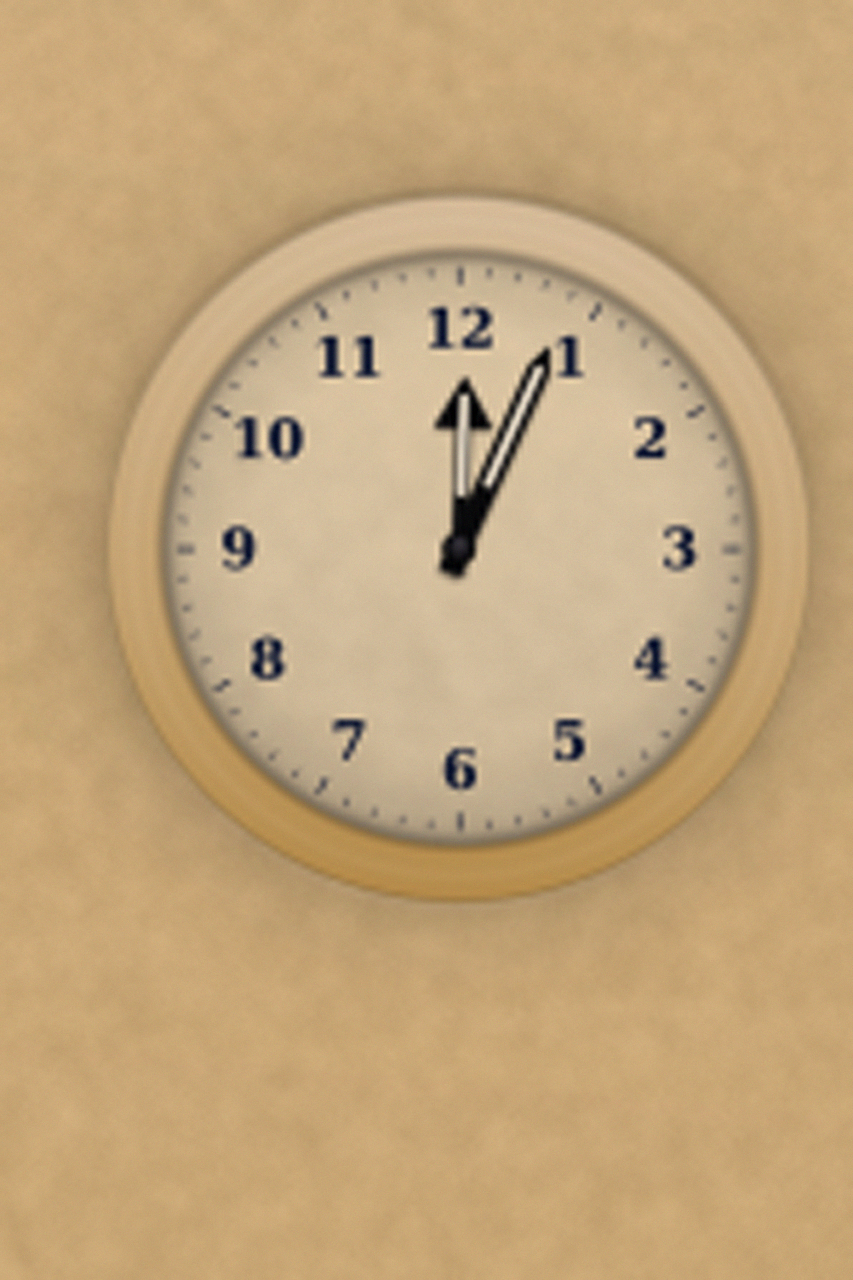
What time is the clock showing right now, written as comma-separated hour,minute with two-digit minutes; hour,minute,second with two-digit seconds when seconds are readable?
12,04
